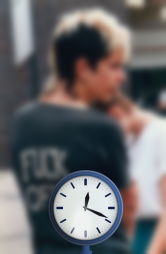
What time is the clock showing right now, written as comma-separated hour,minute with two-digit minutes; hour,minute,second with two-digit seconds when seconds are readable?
12,19
